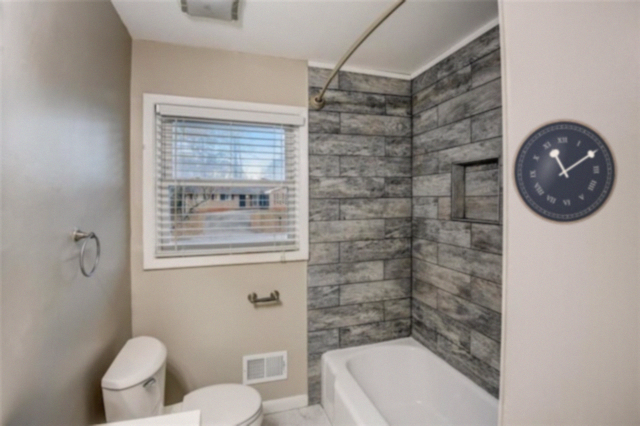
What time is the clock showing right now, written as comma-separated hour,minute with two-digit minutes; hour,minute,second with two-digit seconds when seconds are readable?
11,10
